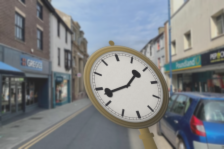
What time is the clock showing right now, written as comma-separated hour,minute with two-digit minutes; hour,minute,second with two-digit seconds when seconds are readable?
1,43
